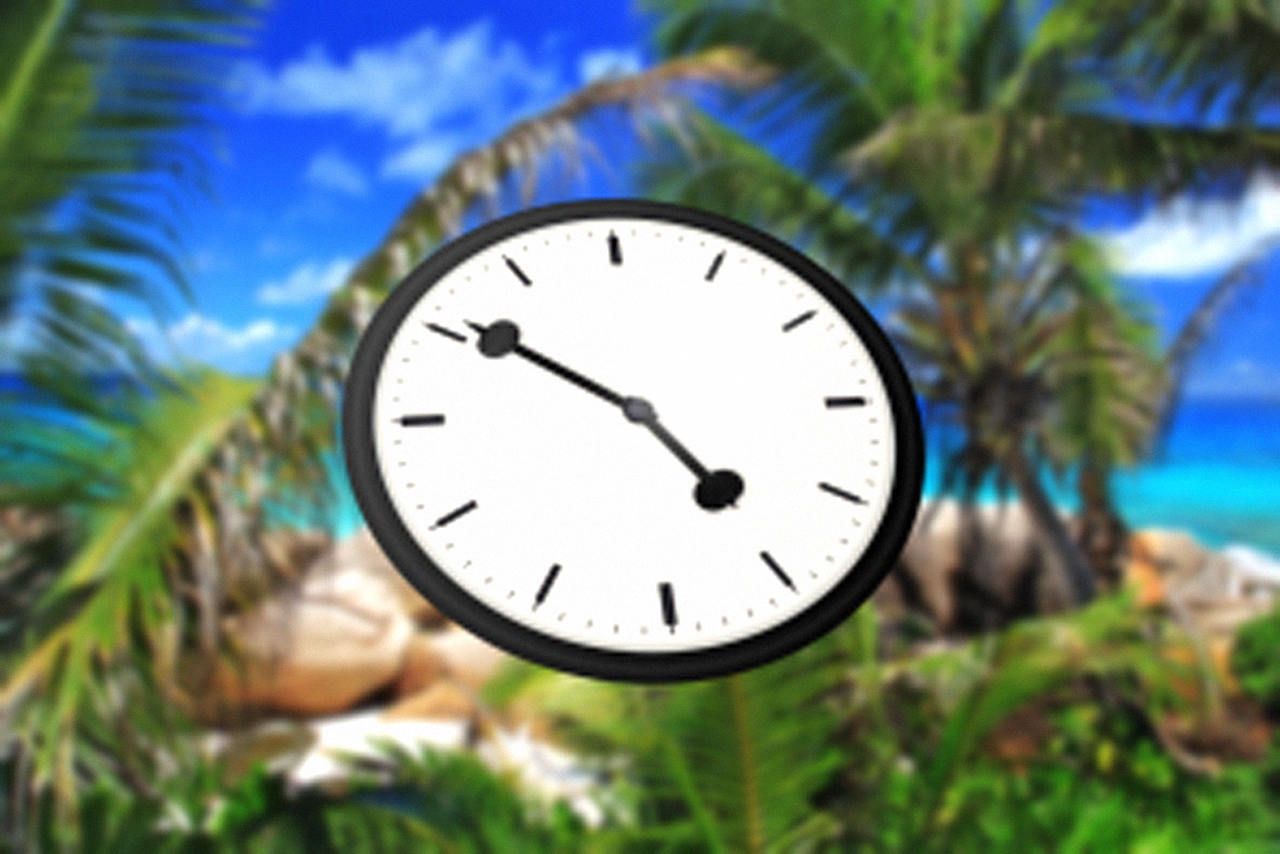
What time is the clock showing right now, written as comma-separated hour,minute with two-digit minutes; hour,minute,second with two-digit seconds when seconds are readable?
4,51
